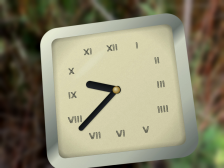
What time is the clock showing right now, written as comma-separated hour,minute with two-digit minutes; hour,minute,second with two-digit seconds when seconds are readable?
9,38
